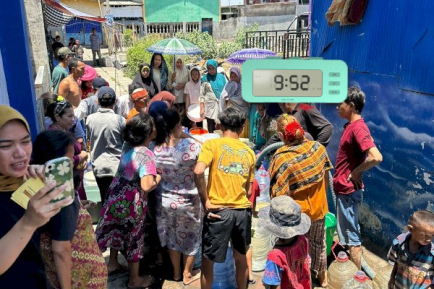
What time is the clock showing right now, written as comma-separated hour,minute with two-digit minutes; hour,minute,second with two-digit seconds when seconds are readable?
9,52
